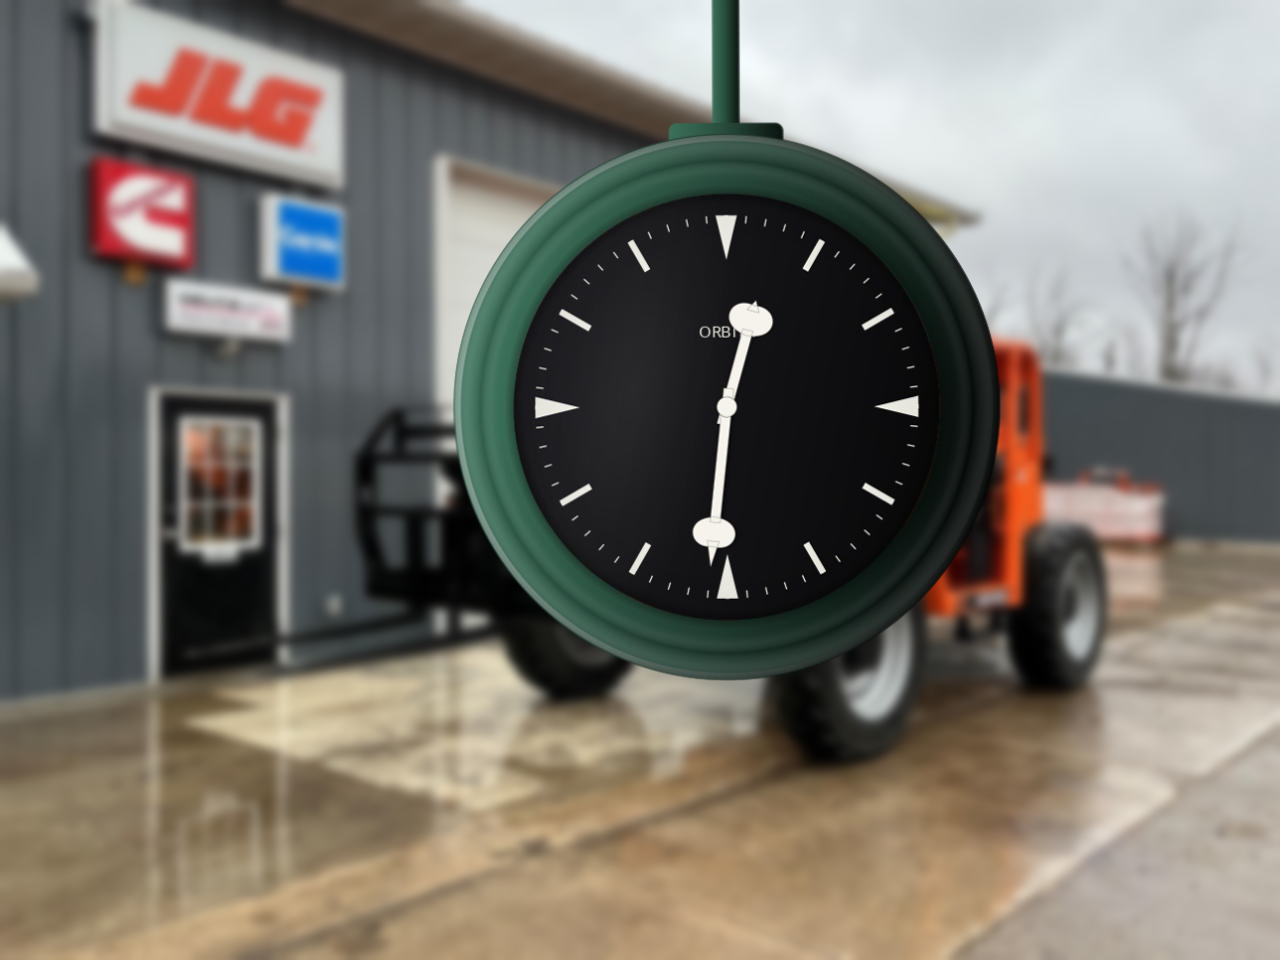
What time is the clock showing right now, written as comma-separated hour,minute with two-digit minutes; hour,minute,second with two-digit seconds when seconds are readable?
12,31
